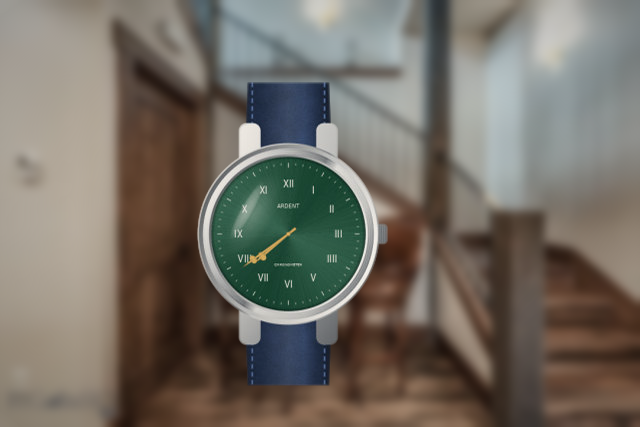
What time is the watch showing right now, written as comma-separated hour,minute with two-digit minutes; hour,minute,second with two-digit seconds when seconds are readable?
7,39
